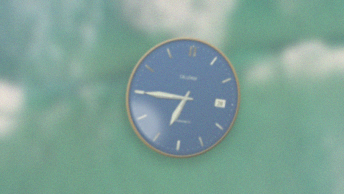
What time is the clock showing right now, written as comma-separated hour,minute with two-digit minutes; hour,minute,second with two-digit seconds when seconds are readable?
6,45
